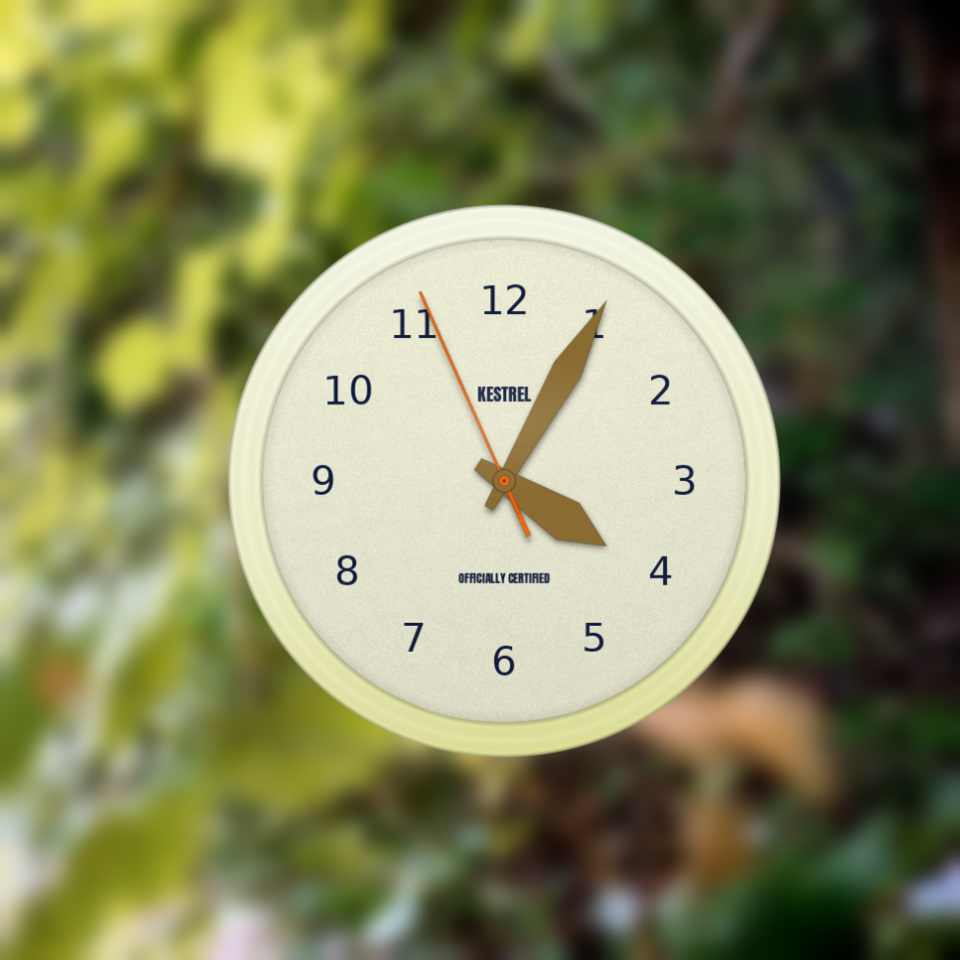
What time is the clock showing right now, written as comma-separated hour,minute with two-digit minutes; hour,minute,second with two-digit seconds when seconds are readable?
4,04,56
